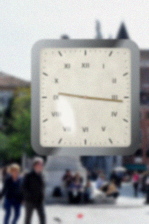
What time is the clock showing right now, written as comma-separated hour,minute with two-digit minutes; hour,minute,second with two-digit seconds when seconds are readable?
9,16
